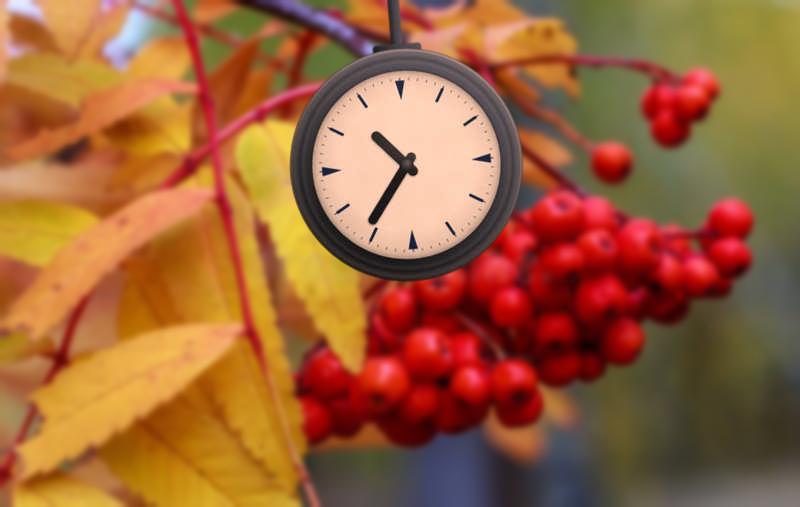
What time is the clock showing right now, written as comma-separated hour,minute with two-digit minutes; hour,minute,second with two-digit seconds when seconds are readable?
10,36
